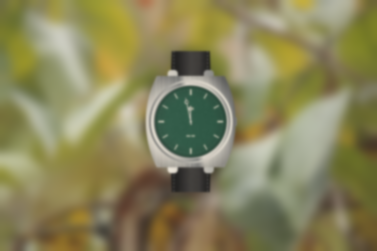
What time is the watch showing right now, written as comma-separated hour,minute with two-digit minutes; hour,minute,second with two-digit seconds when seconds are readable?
11,58
